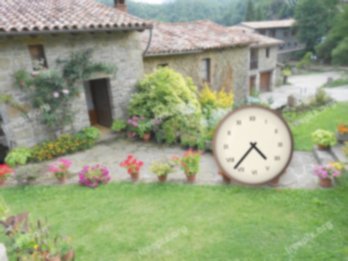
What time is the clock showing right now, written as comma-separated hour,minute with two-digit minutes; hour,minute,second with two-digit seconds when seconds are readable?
4,37
